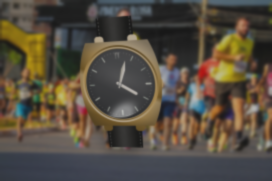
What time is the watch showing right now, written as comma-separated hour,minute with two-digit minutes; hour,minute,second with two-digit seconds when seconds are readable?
4,03
